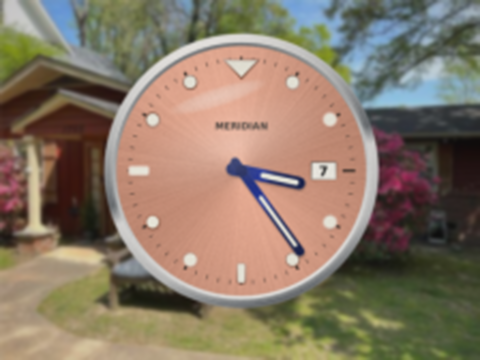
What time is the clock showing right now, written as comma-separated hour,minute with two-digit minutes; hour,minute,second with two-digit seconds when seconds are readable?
3,24
